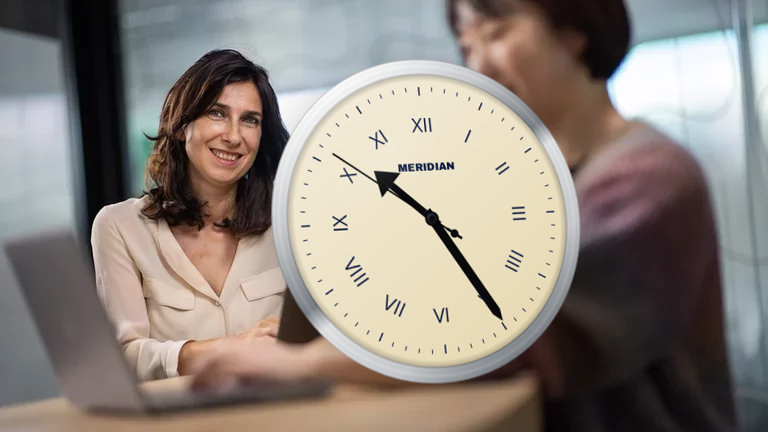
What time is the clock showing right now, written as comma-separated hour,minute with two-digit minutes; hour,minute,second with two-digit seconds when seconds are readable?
10,24,51
